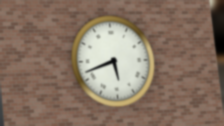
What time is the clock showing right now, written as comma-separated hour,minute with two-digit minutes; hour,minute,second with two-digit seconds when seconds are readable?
5,42
